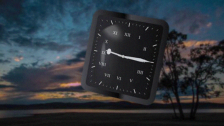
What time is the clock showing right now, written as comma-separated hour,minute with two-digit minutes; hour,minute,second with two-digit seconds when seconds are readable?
9,15
